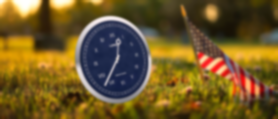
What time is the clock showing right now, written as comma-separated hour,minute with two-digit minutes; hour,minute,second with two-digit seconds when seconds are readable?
12,37
